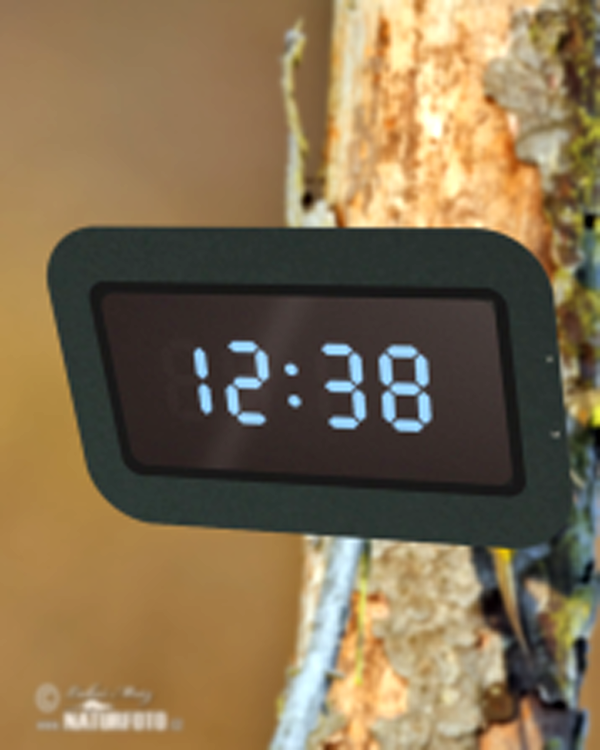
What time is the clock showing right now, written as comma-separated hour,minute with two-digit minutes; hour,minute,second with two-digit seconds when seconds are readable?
12,38
